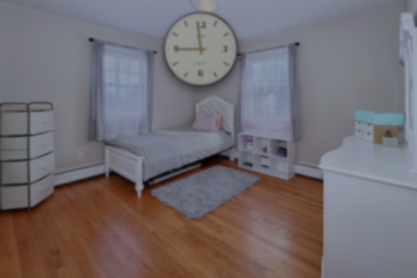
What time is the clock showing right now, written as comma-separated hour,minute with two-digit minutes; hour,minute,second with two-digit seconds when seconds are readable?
8,59
